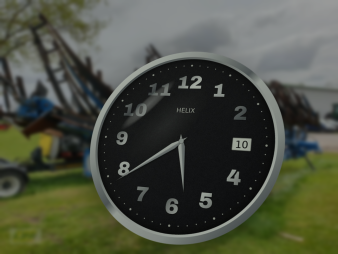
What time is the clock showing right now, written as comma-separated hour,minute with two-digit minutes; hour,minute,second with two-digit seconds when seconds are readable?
5,39
